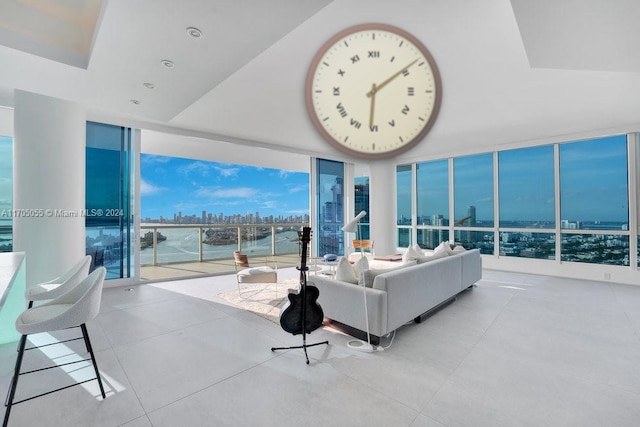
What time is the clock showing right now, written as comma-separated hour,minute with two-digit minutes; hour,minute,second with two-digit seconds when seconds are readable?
6,09
